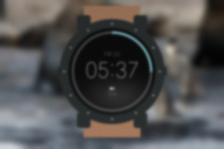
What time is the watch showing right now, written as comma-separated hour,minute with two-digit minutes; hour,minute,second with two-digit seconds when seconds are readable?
5,37
